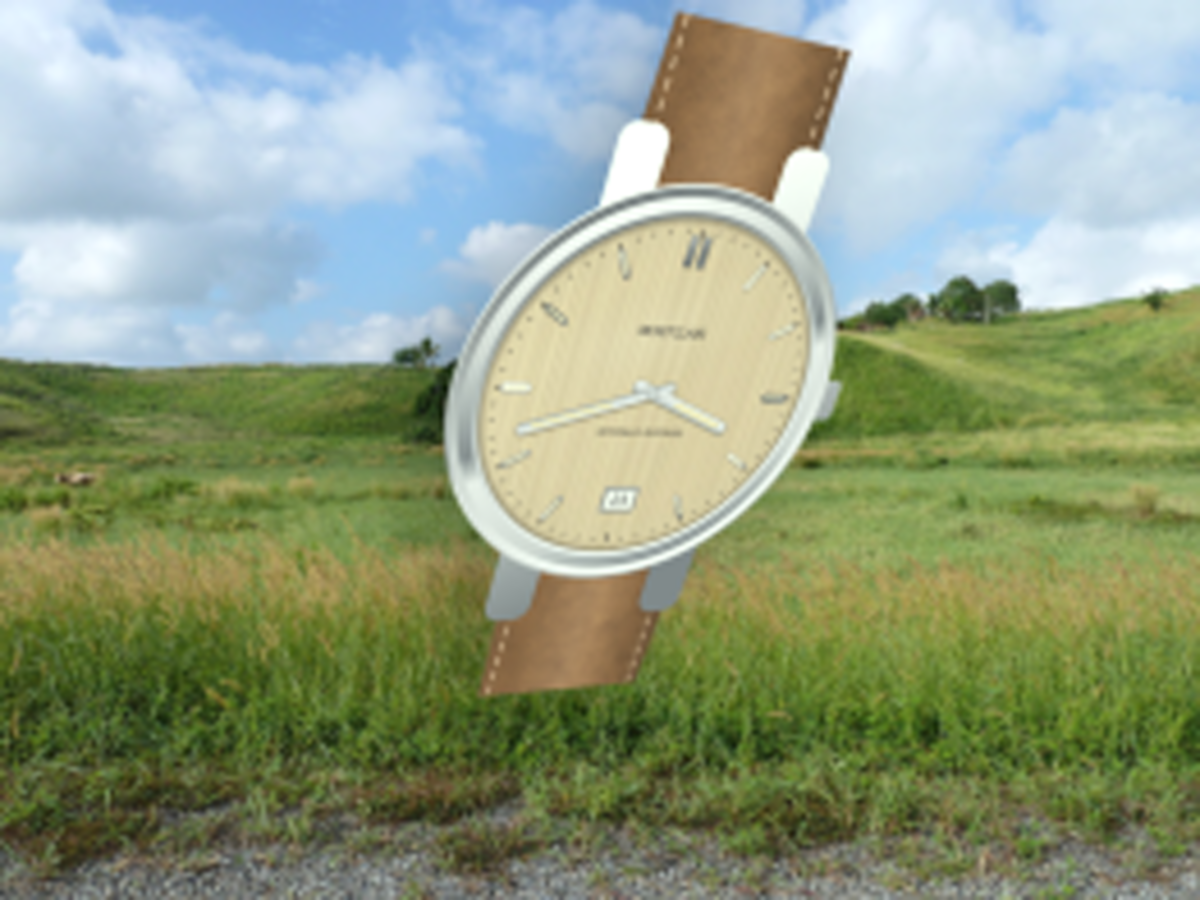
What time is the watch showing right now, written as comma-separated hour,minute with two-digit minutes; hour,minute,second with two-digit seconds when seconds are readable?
3,42
